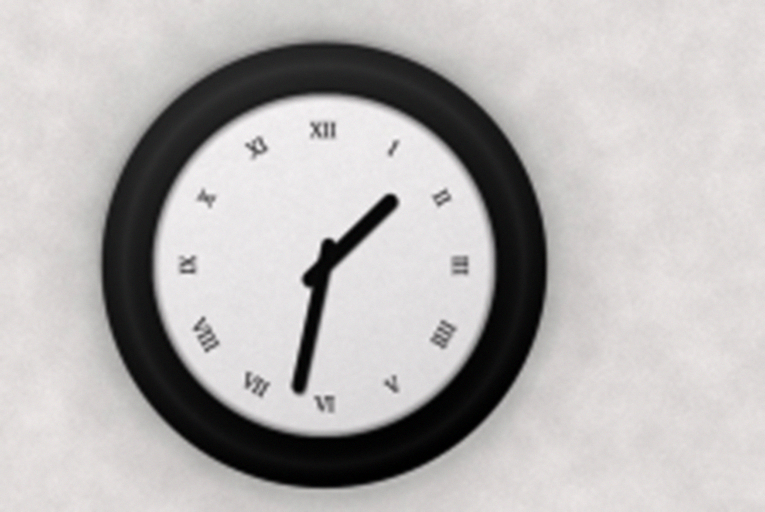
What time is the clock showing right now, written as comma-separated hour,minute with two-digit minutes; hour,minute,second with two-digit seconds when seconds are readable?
1,32
